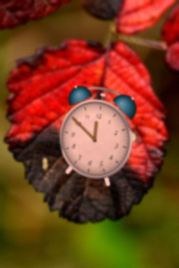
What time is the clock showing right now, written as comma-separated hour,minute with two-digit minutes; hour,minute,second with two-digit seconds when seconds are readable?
11,50
